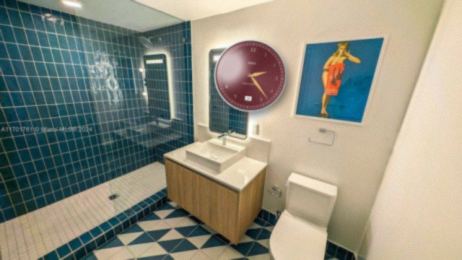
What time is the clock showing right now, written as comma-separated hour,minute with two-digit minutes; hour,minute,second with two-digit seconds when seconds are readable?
2,23
